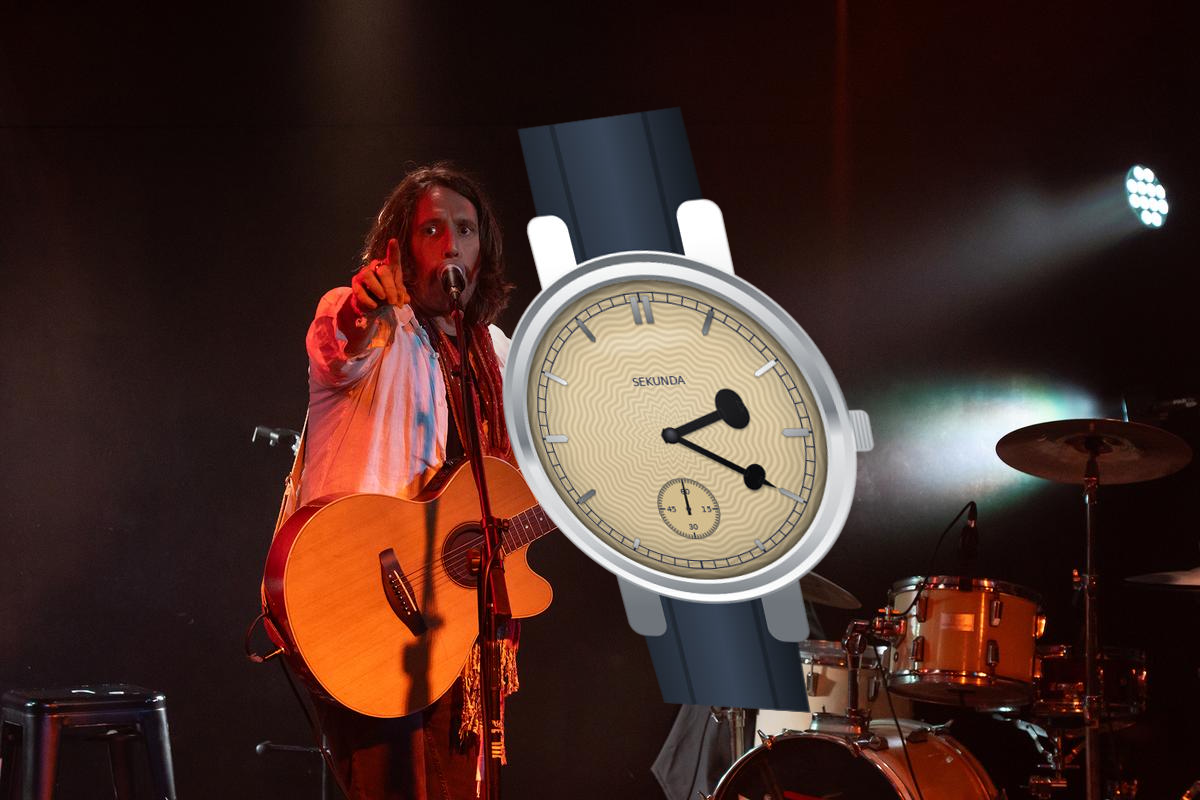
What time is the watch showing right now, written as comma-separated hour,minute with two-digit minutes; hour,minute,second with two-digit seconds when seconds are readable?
2,20
